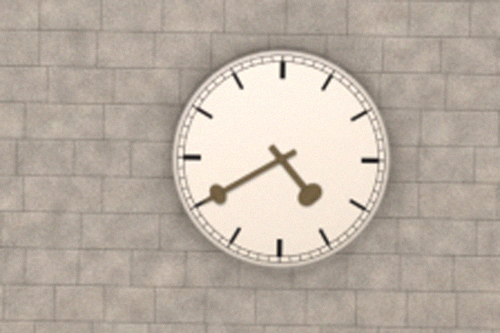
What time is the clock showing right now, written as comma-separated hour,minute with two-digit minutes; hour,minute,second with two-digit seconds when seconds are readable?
4,40
